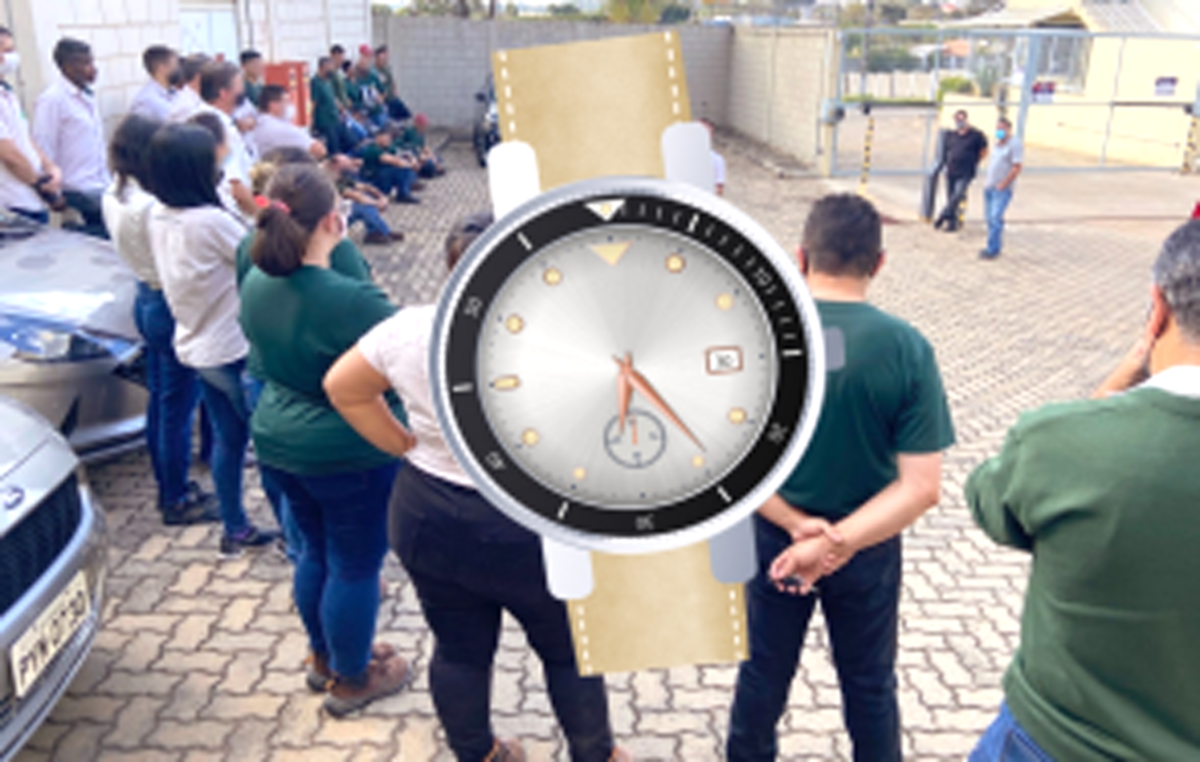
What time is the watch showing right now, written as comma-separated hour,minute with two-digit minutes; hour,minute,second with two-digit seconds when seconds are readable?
6,24
